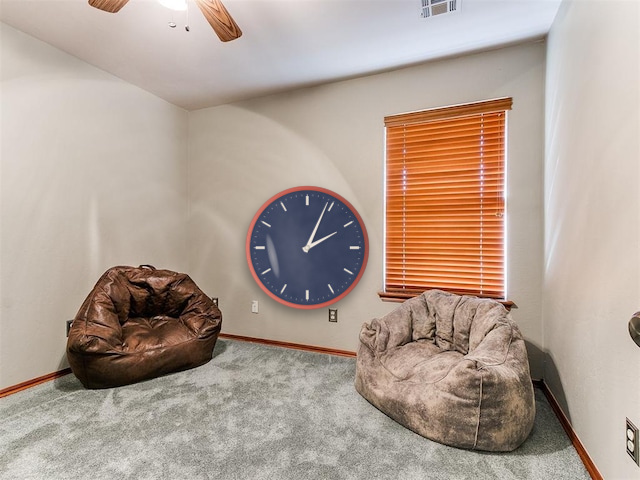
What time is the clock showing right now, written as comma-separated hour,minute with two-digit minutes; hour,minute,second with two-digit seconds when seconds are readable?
2,04
